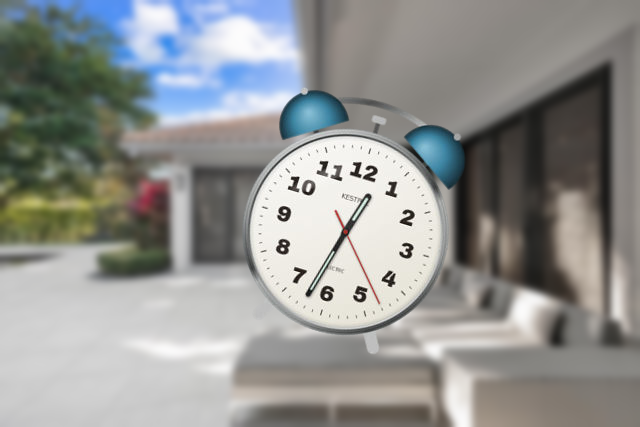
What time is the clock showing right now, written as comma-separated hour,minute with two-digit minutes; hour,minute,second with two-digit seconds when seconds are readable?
12,32,23
